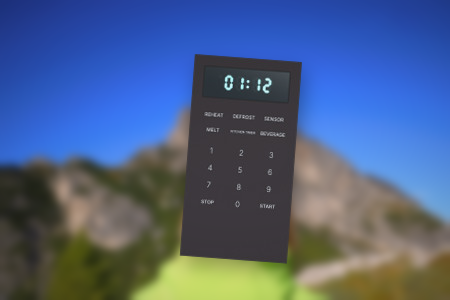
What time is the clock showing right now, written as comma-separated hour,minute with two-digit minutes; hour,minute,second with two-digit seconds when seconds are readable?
1,12
